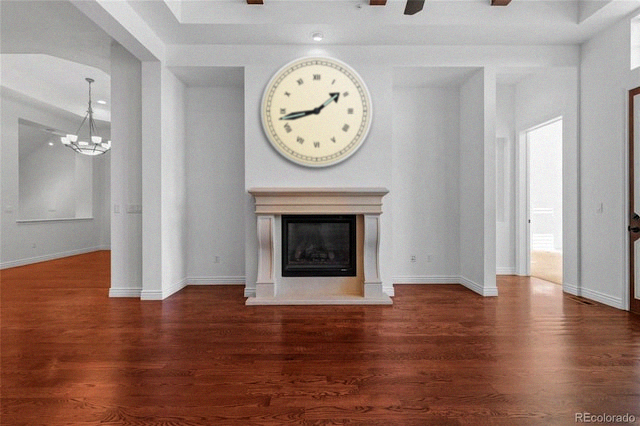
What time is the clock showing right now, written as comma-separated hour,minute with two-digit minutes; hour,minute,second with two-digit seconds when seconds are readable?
1,43
